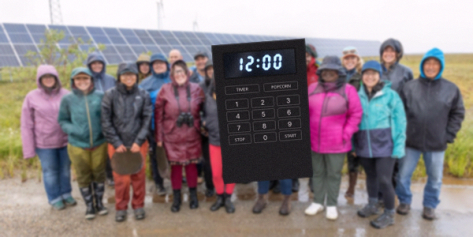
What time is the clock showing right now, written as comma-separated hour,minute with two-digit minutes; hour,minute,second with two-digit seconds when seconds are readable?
12,00
